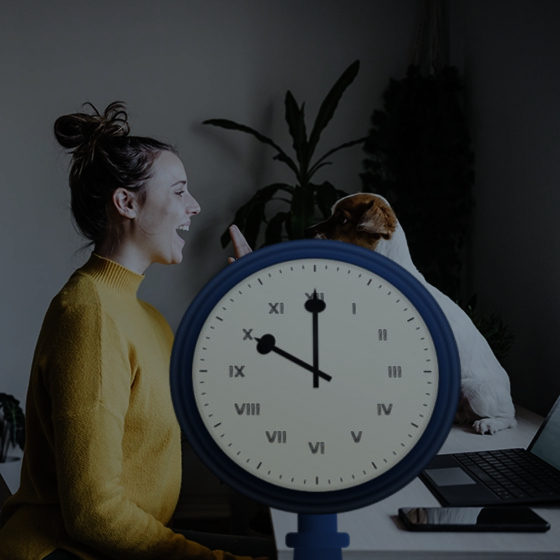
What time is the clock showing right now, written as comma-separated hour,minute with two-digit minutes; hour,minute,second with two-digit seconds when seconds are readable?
10,00
